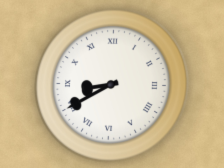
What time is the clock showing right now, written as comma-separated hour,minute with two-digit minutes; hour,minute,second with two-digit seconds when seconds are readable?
8,40
